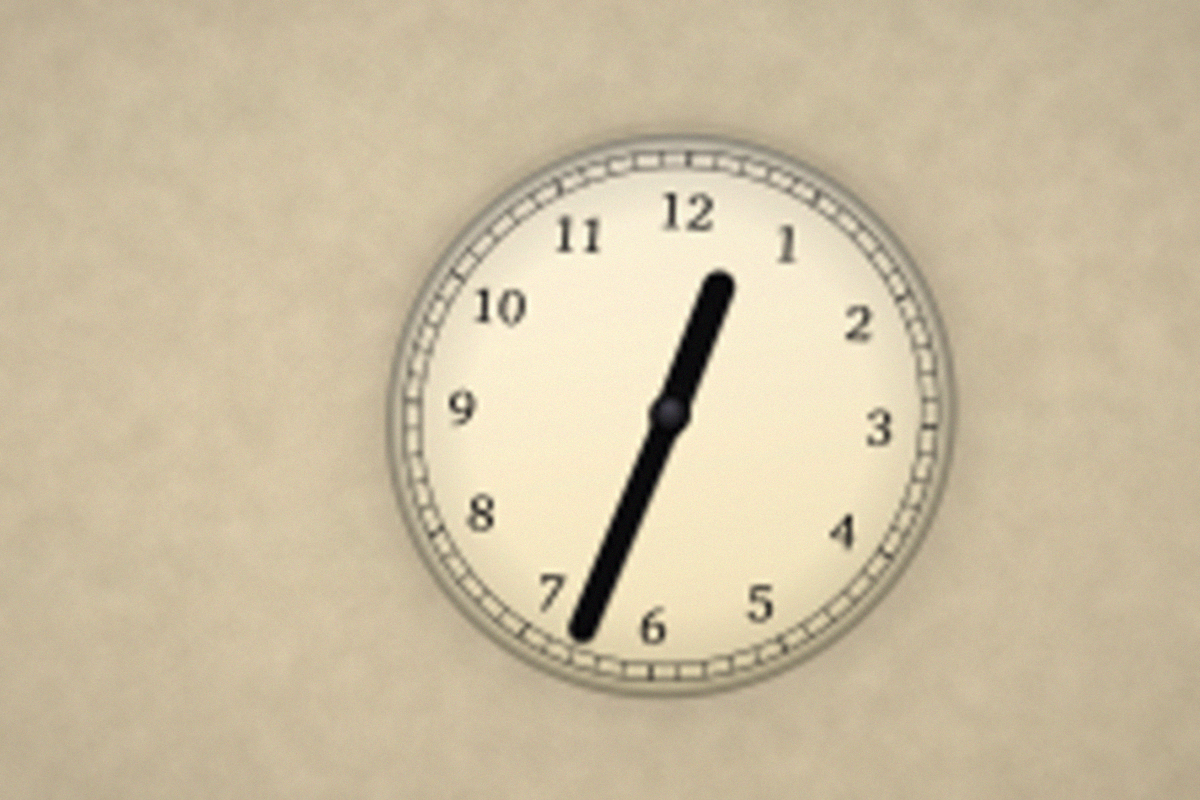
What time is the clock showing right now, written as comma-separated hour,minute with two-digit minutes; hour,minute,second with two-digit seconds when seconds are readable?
12,33
